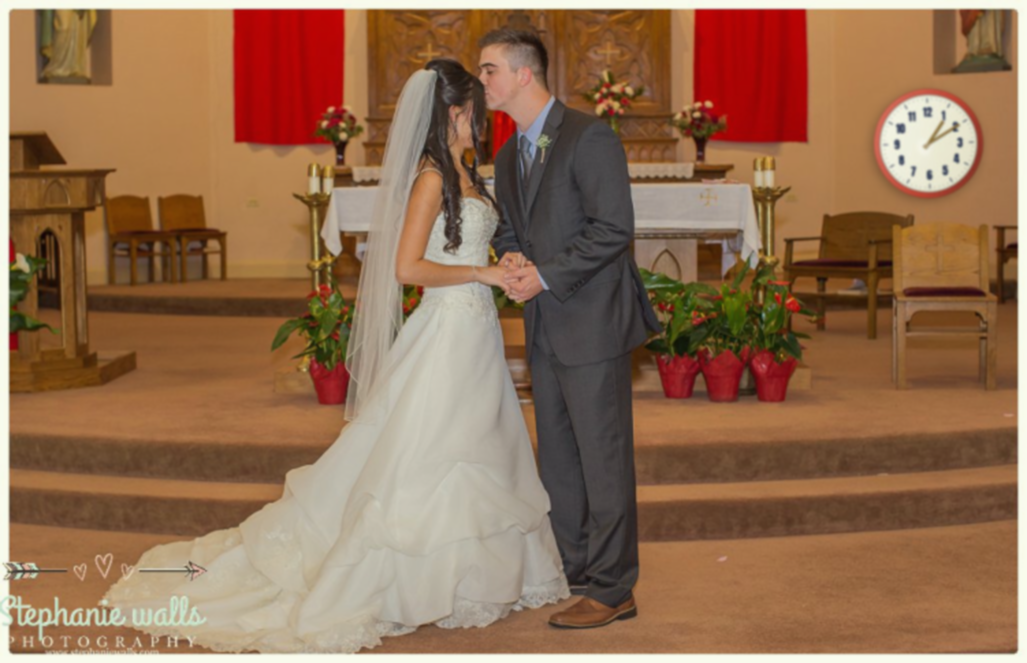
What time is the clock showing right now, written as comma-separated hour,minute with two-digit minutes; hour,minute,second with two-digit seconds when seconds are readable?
1,10
